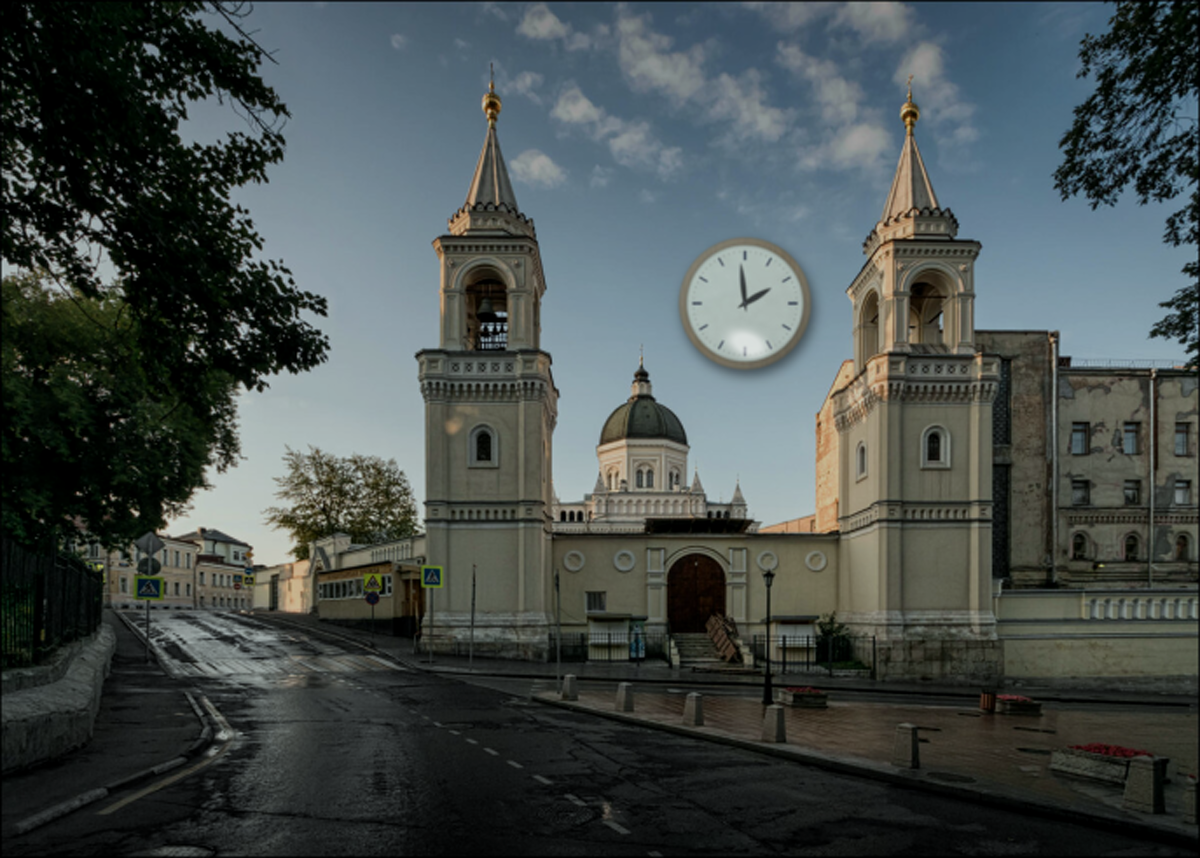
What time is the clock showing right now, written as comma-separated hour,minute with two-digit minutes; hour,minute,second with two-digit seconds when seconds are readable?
1,59
